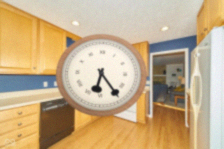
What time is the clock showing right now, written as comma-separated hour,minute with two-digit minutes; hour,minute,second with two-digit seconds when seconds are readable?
6,24
